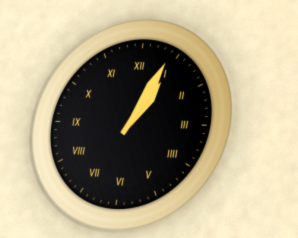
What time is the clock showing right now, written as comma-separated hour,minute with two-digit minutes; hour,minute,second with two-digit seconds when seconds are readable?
1,04
